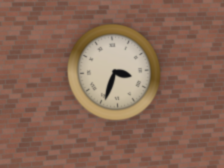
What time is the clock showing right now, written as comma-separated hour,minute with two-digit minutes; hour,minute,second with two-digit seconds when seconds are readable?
3,34
